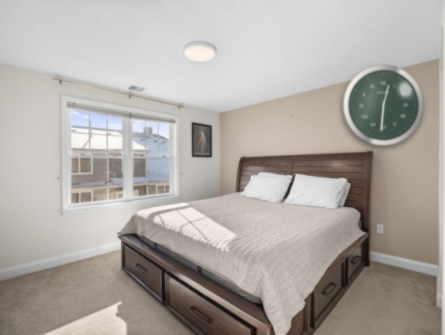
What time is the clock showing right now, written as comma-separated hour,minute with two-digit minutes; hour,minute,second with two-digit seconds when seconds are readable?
12,31
